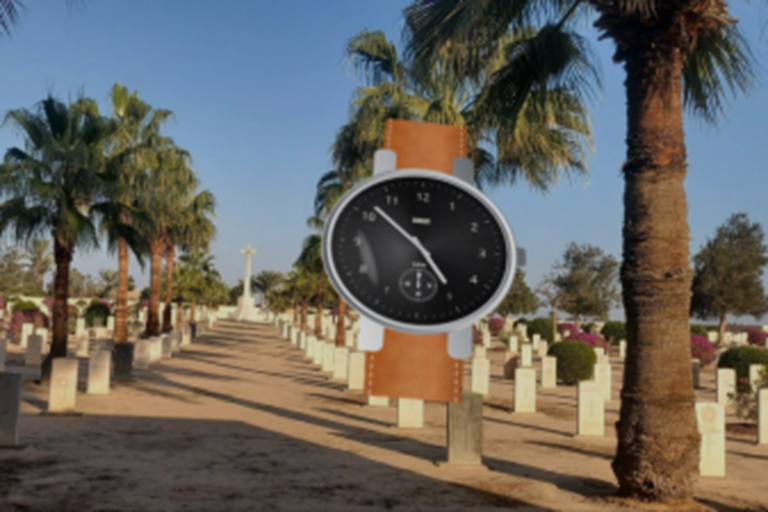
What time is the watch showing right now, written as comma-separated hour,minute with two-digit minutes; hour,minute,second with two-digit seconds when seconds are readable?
4,52
